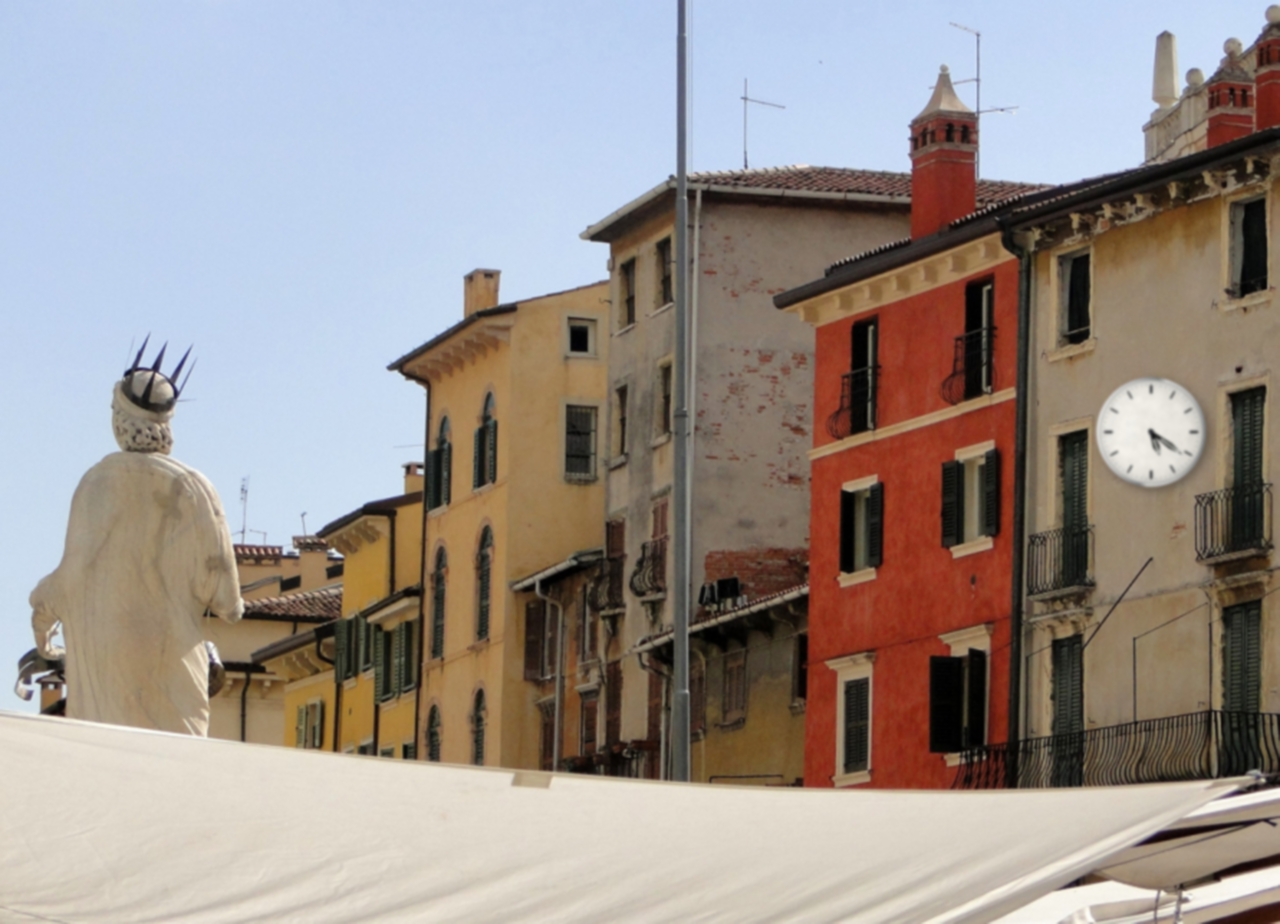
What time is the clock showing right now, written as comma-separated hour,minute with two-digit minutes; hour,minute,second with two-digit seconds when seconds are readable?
5,21
